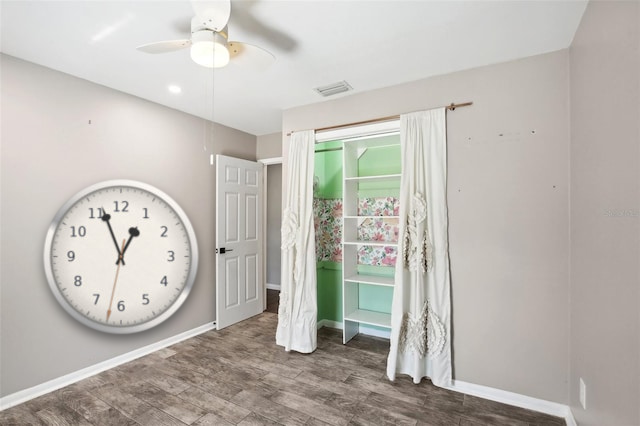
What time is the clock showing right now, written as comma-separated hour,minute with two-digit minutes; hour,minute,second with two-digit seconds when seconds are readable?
12,56,32
